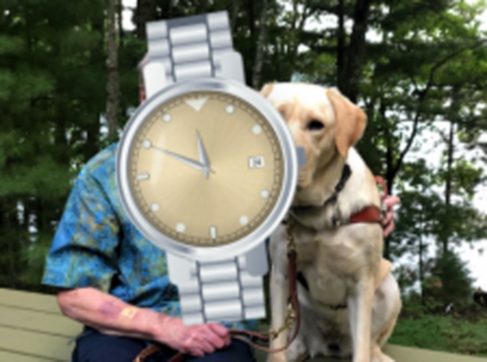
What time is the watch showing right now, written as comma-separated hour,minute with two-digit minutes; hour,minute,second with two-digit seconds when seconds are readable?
11,50
